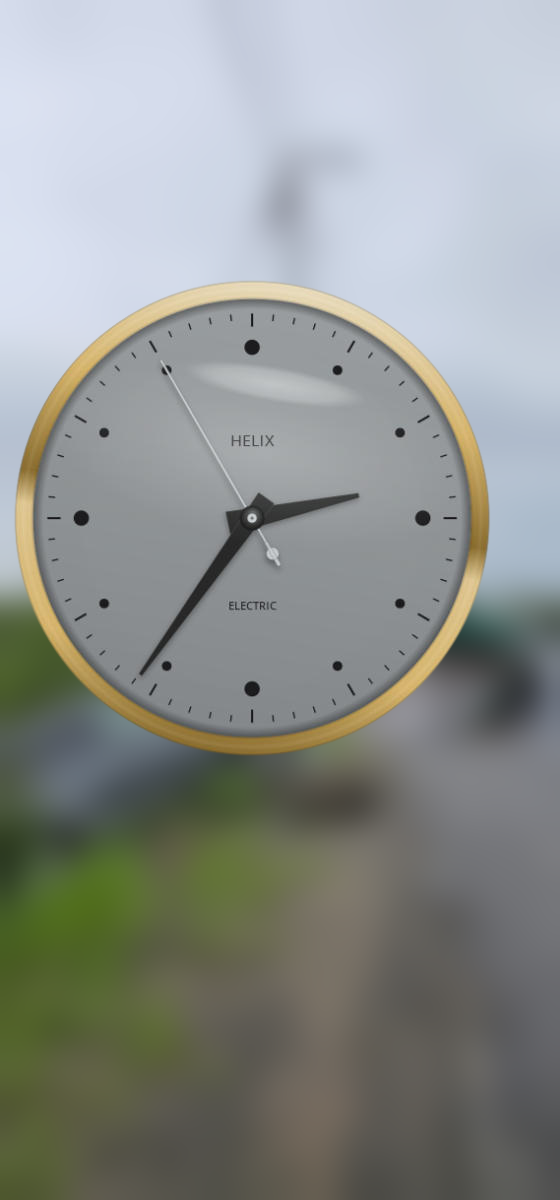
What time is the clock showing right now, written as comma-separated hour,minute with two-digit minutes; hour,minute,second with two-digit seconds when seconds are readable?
2,35,55
